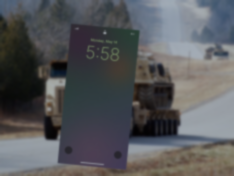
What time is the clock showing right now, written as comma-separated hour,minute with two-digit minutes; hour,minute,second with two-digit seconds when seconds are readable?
5,58
